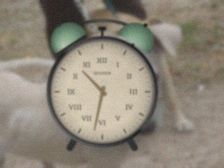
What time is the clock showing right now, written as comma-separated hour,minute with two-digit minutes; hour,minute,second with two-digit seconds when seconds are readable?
10,32
